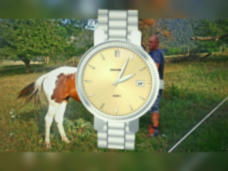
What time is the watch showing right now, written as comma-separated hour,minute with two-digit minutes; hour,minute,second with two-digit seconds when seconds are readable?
2,04
